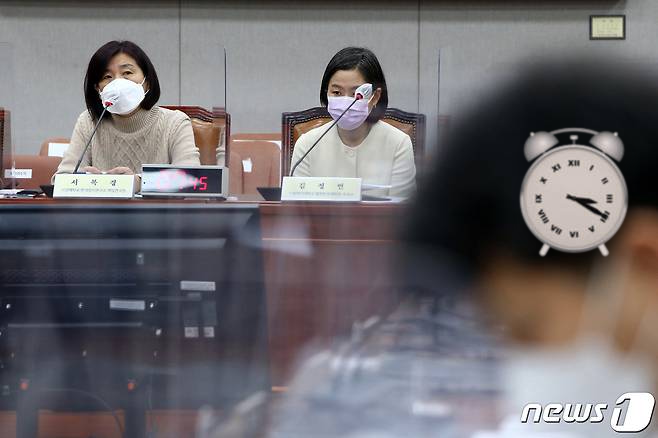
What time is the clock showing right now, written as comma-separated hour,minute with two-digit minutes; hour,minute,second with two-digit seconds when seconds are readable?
3,20
